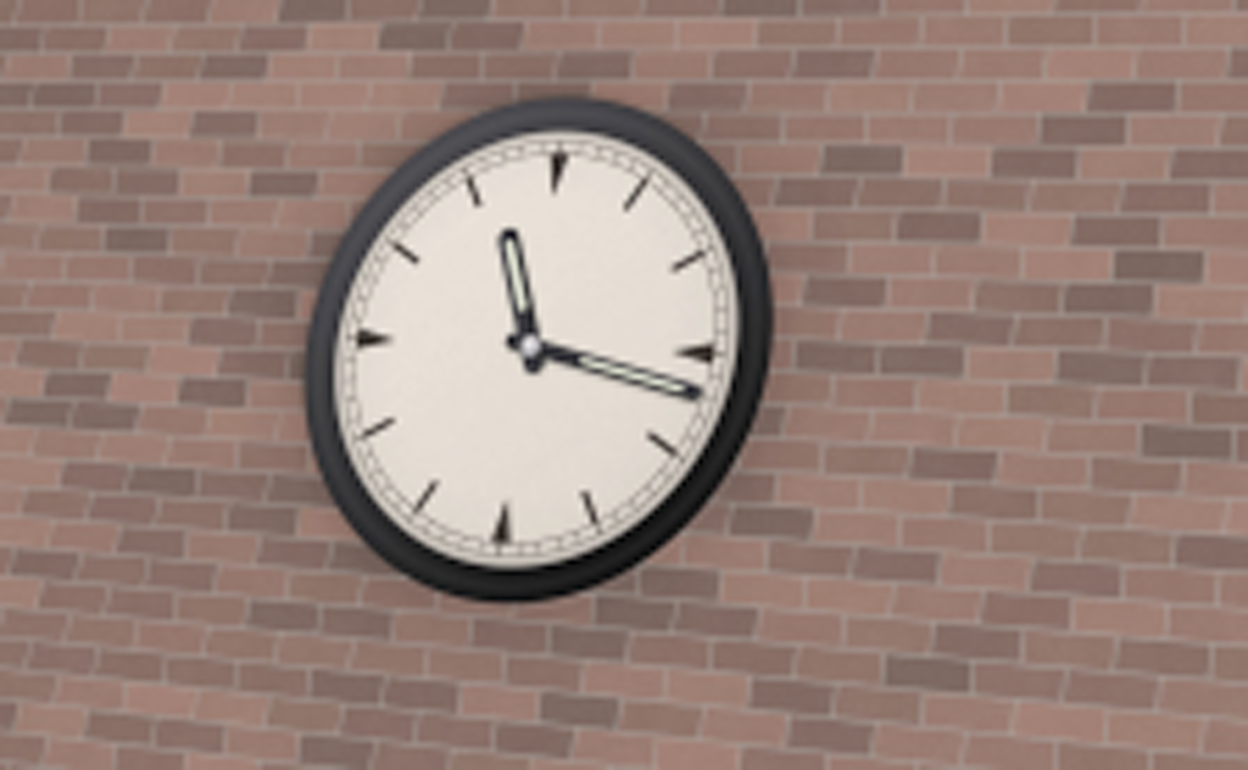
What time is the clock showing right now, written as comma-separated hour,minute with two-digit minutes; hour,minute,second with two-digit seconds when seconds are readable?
11,17
